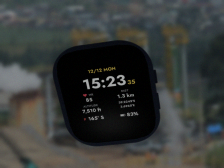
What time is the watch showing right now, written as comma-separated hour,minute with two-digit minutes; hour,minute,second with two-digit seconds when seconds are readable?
15,23
